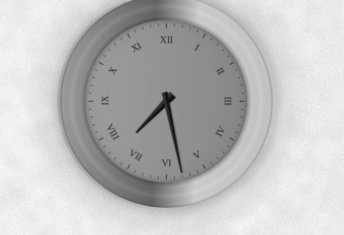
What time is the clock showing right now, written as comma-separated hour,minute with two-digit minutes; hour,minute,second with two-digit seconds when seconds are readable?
7,28
